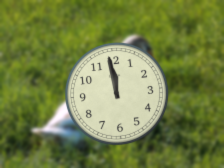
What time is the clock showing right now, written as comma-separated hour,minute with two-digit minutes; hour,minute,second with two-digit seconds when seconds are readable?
11,59
